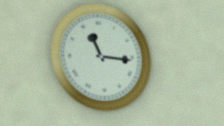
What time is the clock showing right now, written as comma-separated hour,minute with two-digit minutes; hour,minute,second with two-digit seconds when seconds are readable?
11,16
